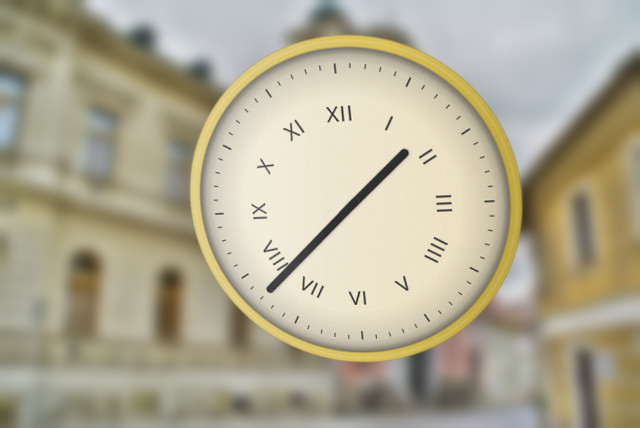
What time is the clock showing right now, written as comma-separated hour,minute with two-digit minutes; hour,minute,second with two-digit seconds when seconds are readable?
1,38
